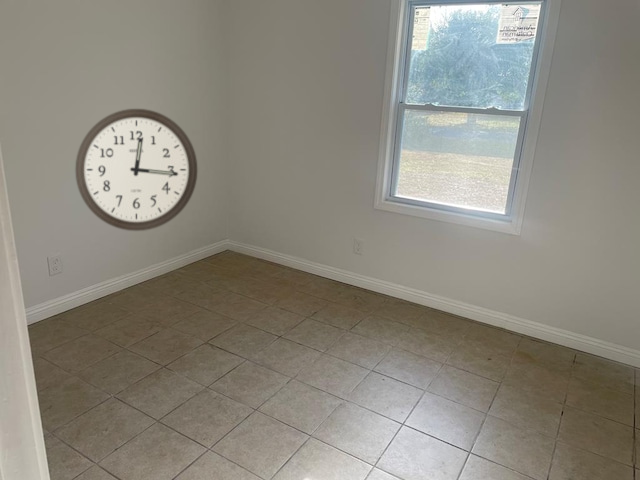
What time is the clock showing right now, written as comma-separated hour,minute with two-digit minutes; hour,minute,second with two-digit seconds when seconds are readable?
12,16
